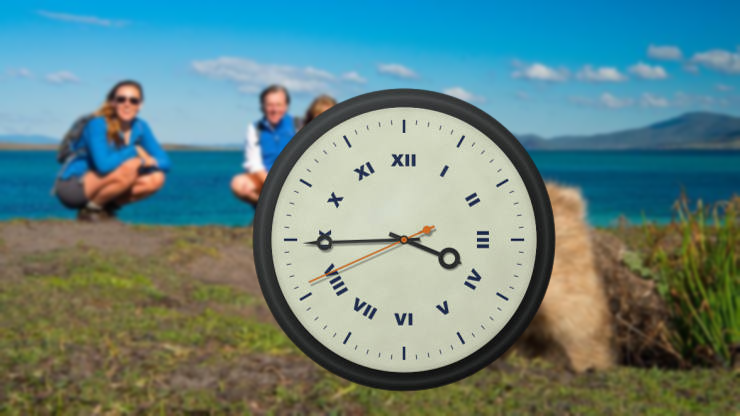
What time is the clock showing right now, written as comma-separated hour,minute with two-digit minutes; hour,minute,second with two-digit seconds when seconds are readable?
3,44,41
